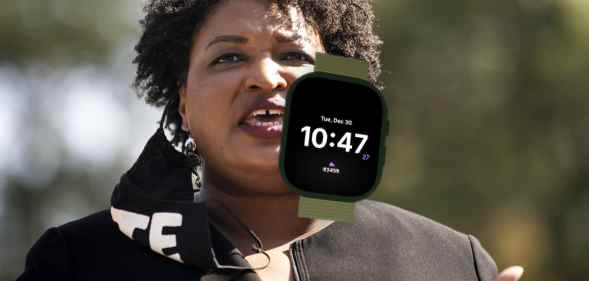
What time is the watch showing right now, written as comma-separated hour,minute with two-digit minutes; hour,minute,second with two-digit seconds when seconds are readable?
10,47
